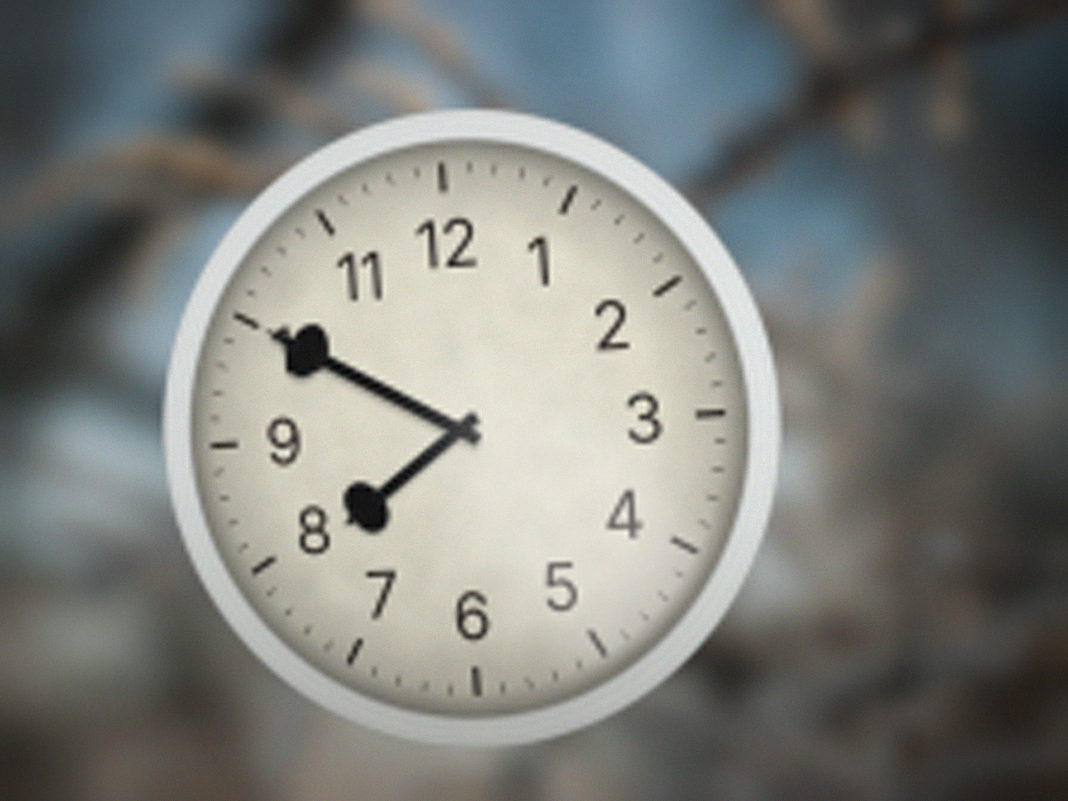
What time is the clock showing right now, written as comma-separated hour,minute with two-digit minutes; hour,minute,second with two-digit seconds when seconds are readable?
7,50
